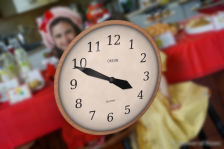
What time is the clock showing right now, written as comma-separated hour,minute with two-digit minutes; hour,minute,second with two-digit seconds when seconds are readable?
3,49
